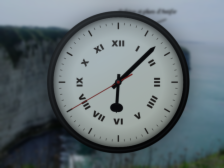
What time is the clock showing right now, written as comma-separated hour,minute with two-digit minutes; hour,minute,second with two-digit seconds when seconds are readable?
6,07,40
